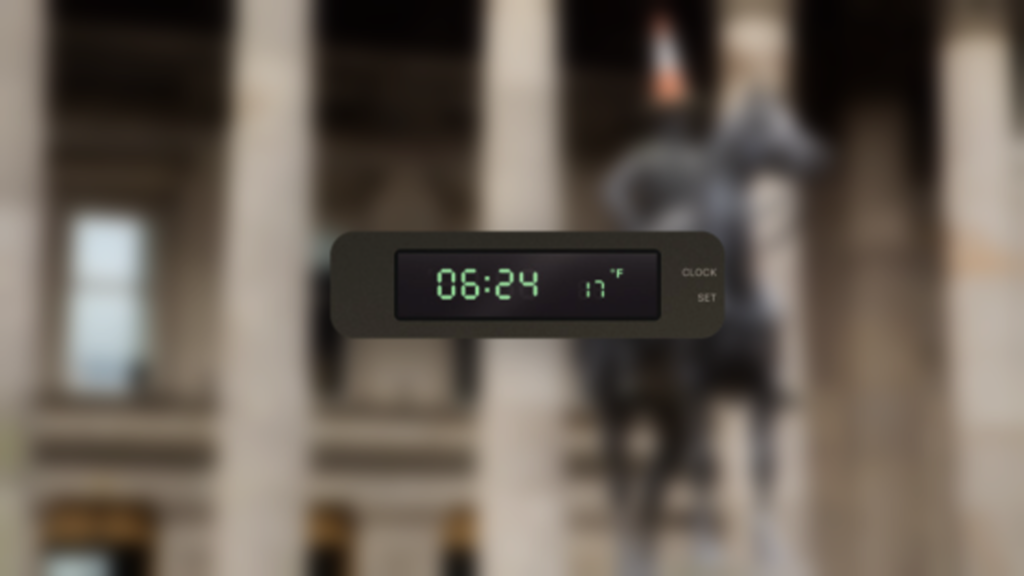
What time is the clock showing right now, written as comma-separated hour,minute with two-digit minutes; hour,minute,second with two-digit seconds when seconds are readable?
6,24
